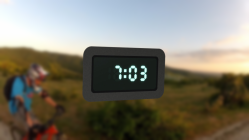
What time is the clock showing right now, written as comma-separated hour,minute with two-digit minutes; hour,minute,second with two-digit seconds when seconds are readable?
7,03
